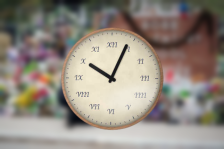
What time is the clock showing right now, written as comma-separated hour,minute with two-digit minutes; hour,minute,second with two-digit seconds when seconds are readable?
10,04
